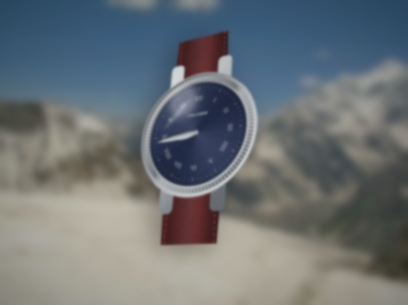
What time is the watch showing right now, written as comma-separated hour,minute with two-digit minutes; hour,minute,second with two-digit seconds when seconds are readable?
8,44
